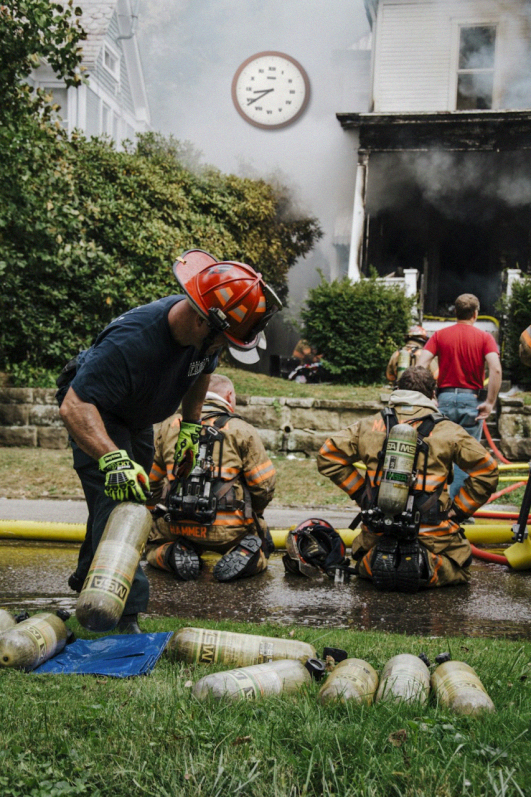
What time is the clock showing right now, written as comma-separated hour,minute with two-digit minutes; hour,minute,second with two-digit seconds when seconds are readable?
8,39
